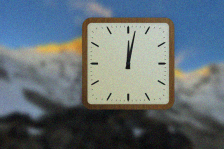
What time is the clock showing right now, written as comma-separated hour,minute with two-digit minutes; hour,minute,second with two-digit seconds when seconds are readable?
12,02
